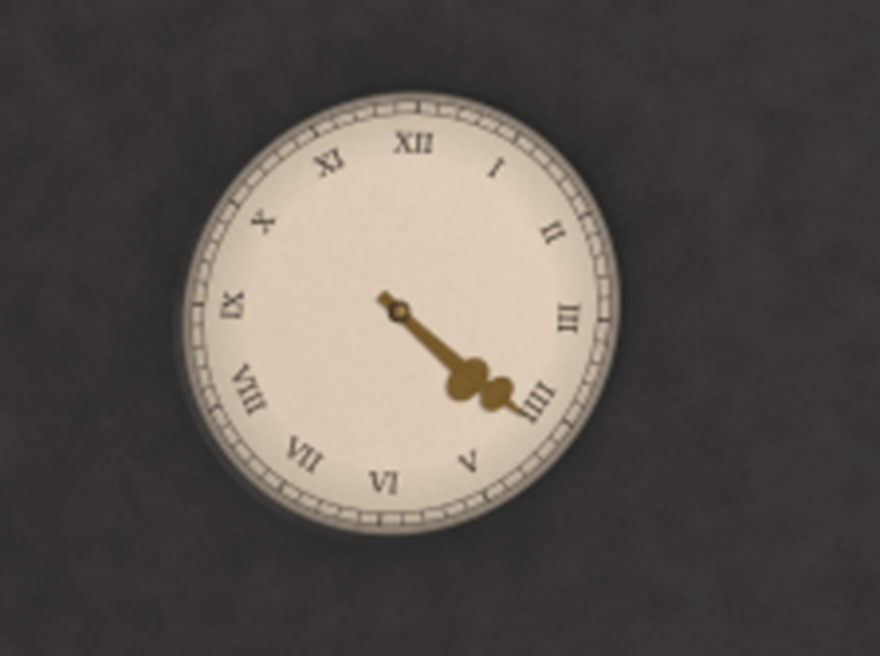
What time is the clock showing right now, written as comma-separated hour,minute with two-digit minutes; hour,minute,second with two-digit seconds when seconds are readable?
4,21
